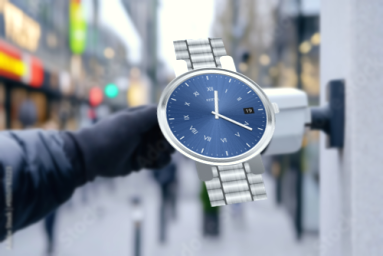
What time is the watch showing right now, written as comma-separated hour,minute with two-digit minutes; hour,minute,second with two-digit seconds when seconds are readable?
12,21
